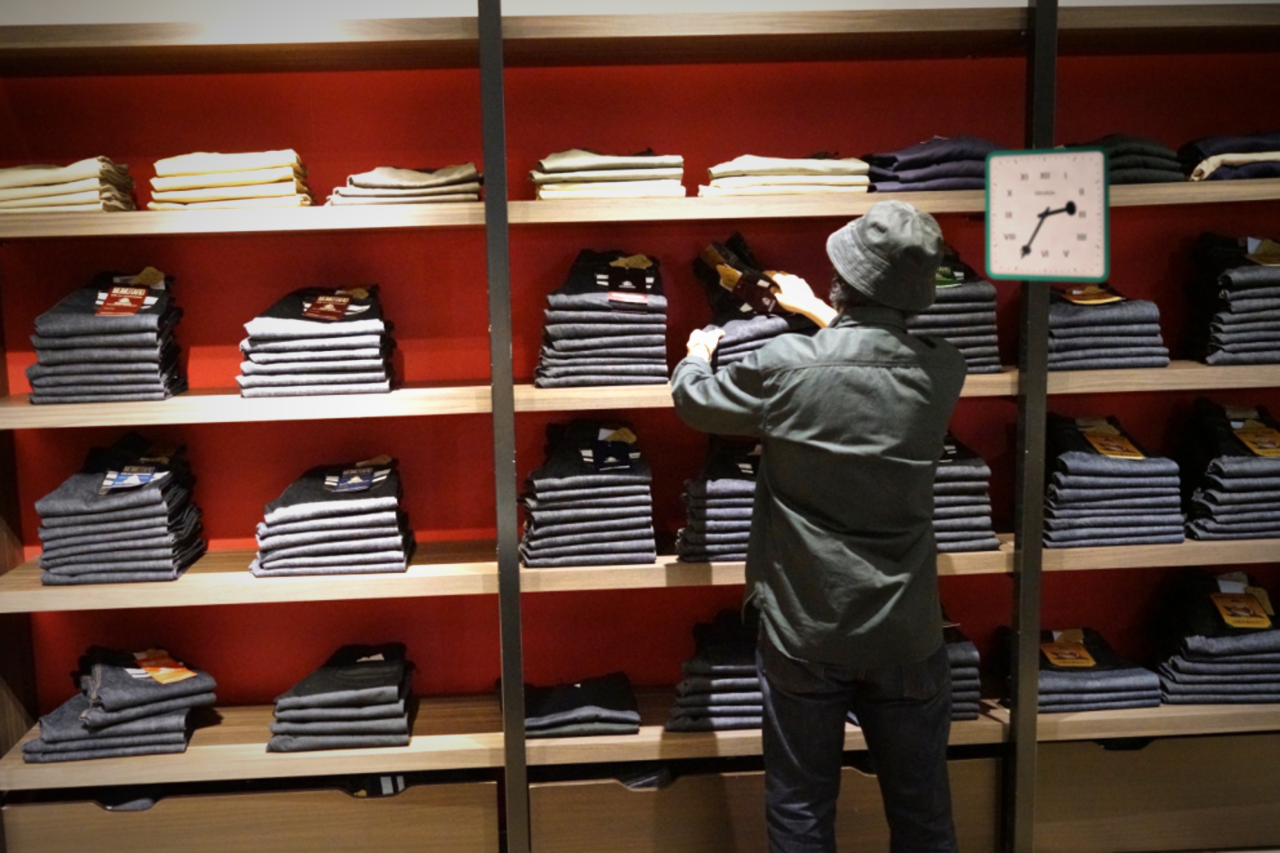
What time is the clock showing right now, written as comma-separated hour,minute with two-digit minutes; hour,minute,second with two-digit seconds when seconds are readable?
2,35
